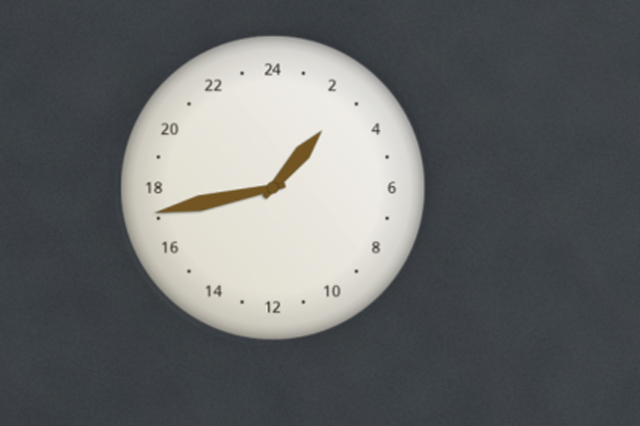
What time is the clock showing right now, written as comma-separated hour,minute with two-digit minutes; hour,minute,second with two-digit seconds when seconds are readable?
2,43
